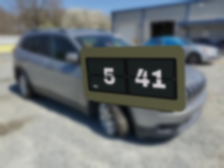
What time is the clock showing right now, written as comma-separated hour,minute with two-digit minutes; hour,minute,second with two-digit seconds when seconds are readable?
5,41
